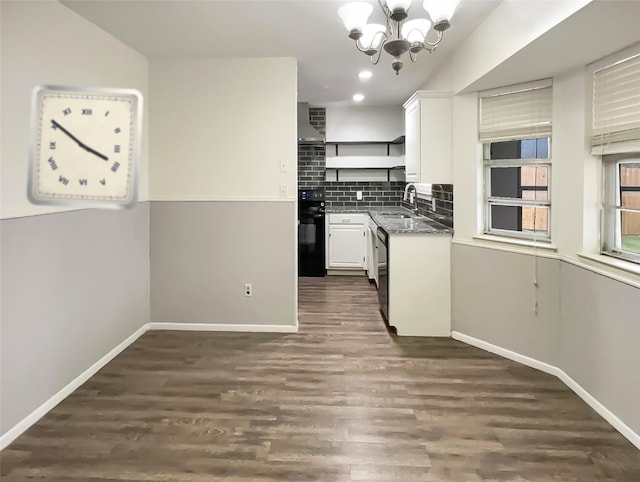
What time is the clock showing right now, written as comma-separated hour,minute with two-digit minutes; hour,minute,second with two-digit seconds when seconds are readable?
3,51
